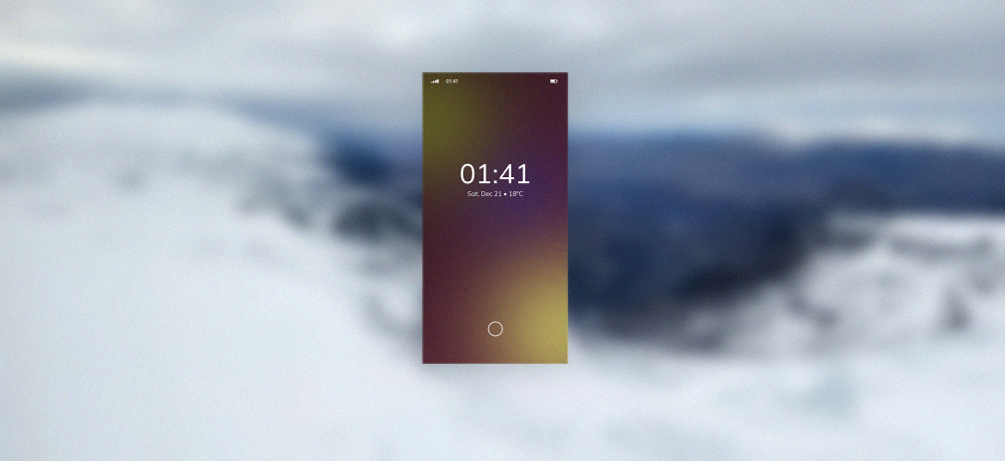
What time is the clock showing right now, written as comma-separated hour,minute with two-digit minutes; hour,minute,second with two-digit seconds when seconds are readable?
1,41
